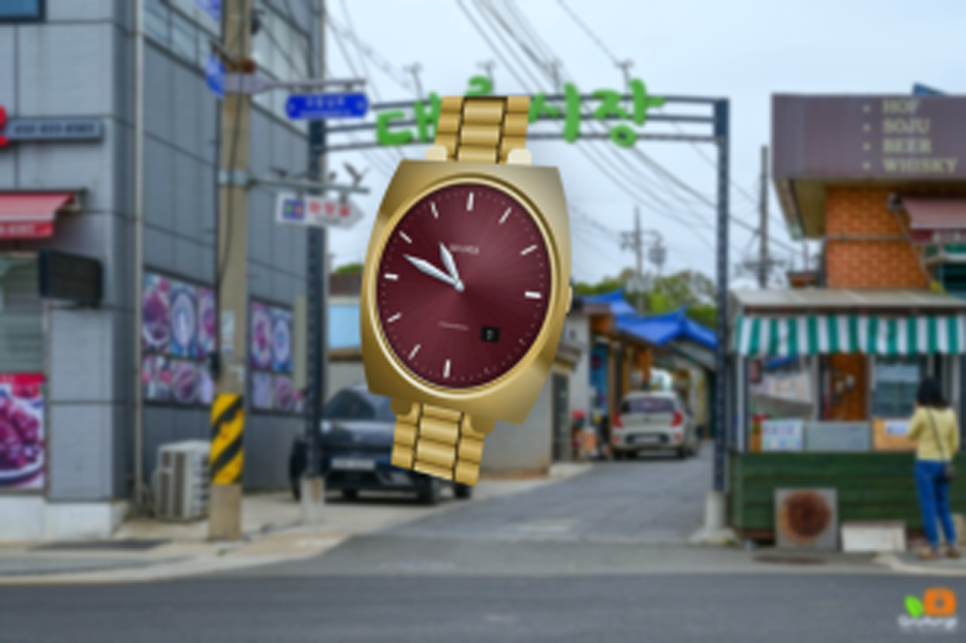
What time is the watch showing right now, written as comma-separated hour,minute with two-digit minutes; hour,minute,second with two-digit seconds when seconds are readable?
10,48
